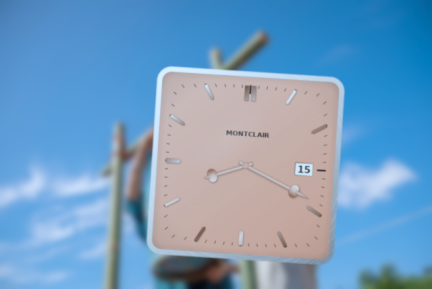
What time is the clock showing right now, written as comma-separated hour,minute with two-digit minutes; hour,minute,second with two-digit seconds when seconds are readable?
8,19
